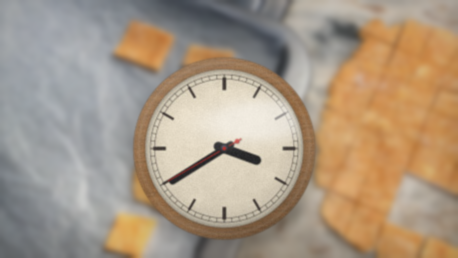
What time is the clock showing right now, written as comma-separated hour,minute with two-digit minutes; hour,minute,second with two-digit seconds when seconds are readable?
3,39,40
